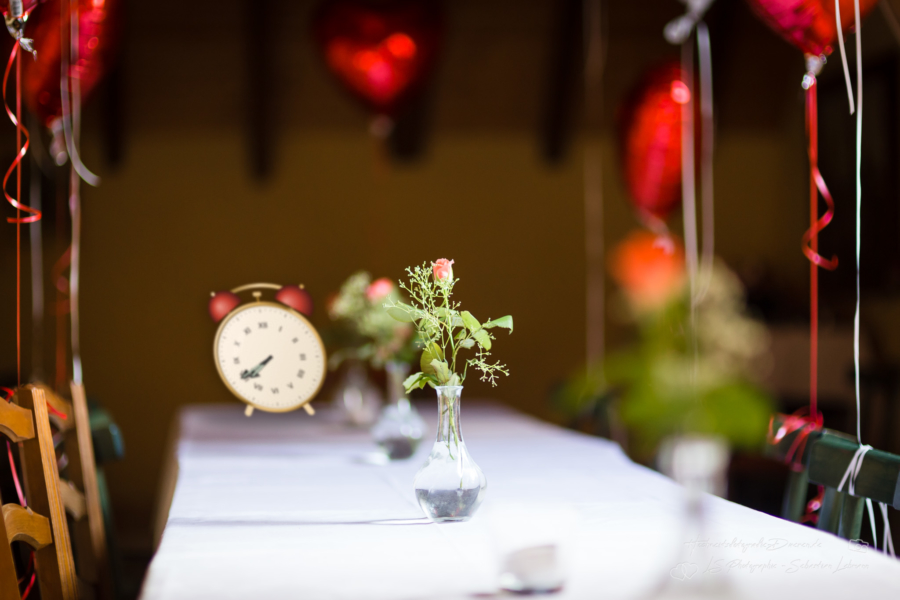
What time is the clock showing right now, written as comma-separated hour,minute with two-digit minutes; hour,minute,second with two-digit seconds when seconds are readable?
7,40
